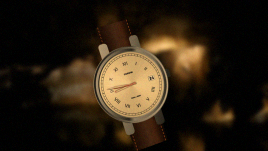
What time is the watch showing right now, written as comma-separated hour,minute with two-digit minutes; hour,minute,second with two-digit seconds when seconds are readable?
8,46
